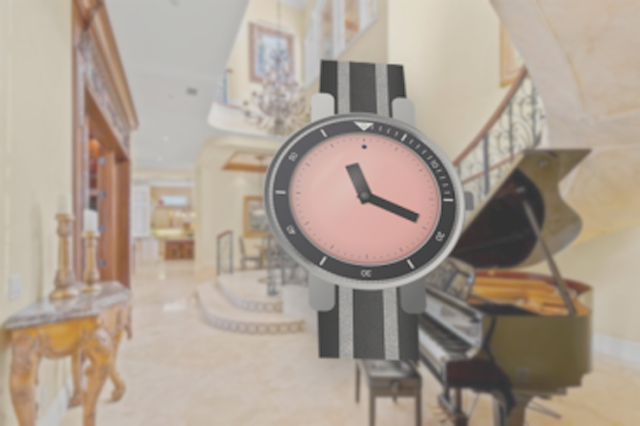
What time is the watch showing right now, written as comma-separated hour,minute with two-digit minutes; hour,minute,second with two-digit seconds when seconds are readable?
11,19
